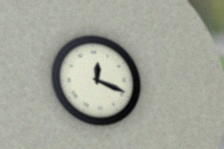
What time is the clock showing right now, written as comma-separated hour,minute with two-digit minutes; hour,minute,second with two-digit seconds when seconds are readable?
12,19
